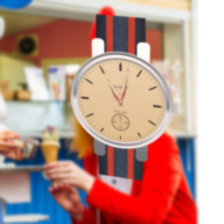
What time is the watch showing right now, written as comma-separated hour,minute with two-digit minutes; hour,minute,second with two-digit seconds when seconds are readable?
11,02
